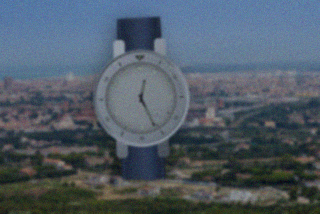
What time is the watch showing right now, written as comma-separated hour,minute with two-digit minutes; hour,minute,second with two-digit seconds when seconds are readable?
12,26
